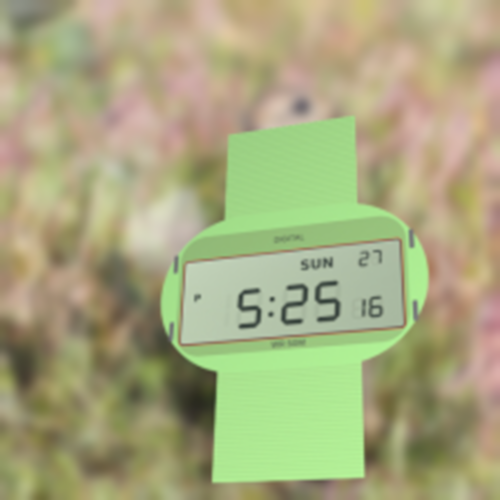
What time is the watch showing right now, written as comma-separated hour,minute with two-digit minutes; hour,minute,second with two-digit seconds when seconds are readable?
5,25,16
